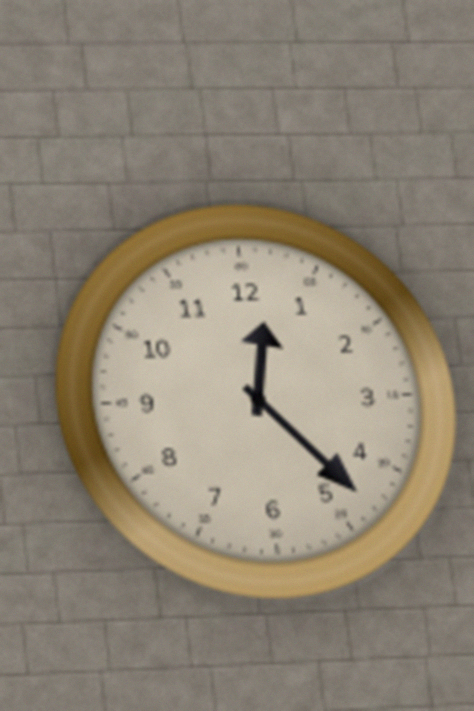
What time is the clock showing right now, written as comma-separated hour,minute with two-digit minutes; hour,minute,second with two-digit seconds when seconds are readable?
12,23
